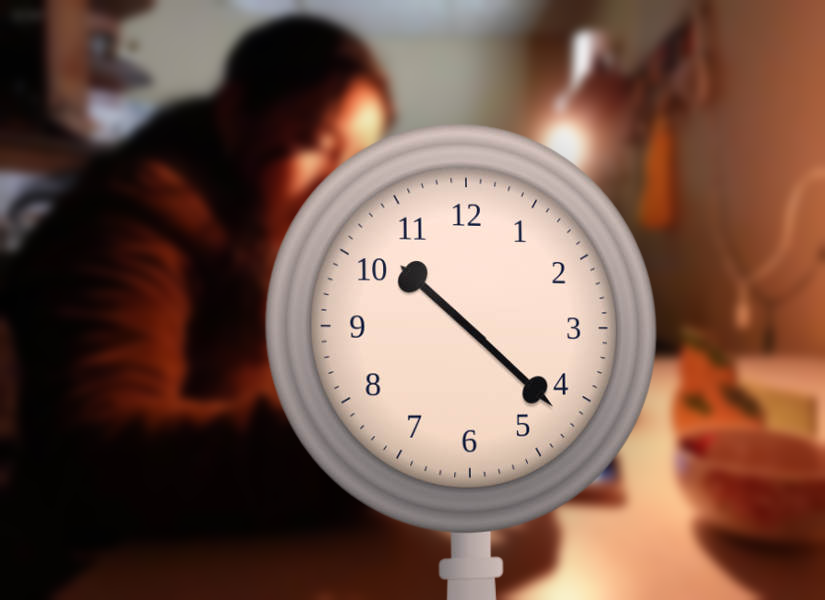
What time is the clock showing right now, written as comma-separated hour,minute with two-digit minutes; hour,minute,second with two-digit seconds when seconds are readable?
10,22
